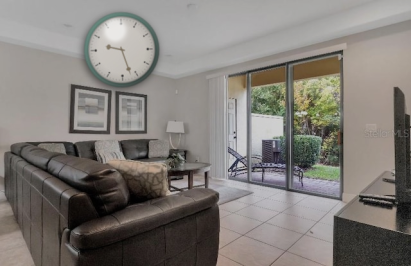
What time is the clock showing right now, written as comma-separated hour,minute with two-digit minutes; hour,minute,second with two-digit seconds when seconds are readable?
9,27
